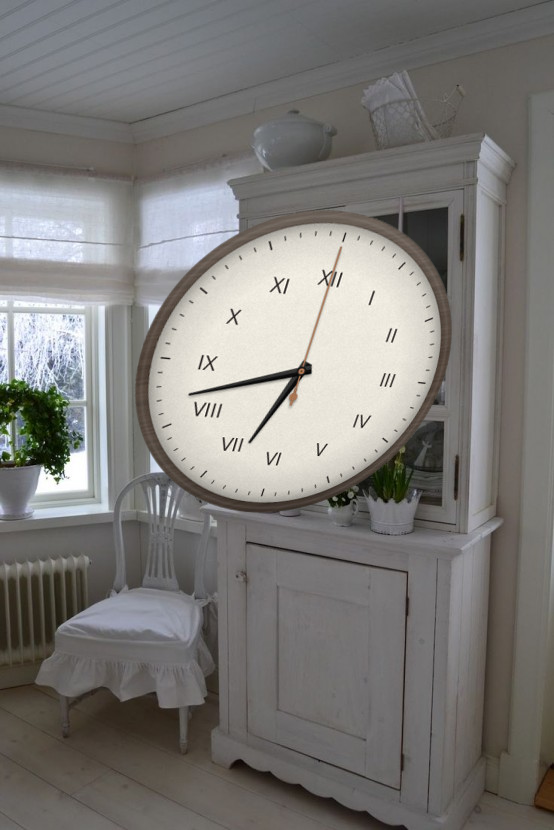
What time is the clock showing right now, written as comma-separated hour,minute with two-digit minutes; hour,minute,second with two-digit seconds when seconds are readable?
6,42,00
